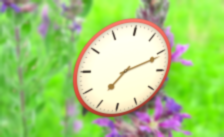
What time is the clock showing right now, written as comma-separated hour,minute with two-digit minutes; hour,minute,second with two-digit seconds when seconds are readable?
7,11
